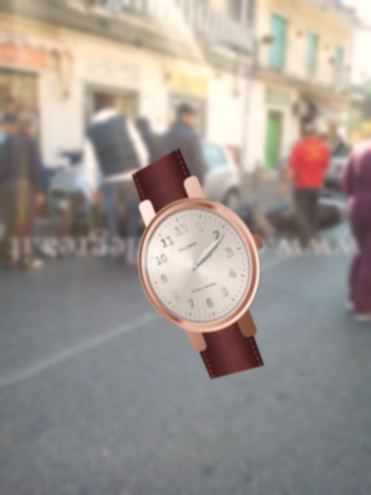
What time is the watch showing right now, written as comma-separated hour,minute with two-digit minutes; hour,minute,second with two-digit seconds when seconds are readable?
2,11
